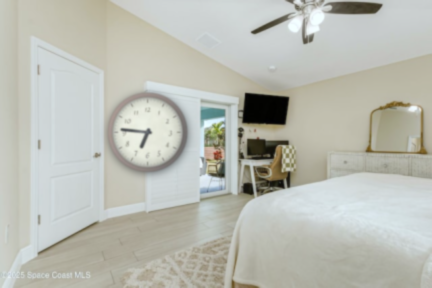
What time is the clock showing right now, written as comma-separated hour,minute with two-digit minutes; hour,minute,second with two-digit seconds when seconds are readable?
6,46
